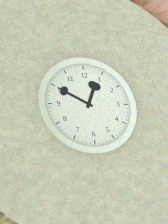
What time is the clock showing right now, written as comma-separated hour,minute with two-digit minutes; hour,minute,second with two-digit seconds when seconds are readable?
12,50
